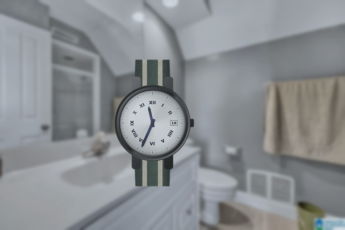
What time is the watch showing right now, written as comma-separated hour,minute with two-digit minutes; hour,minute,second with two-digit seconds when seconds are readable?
11,34
